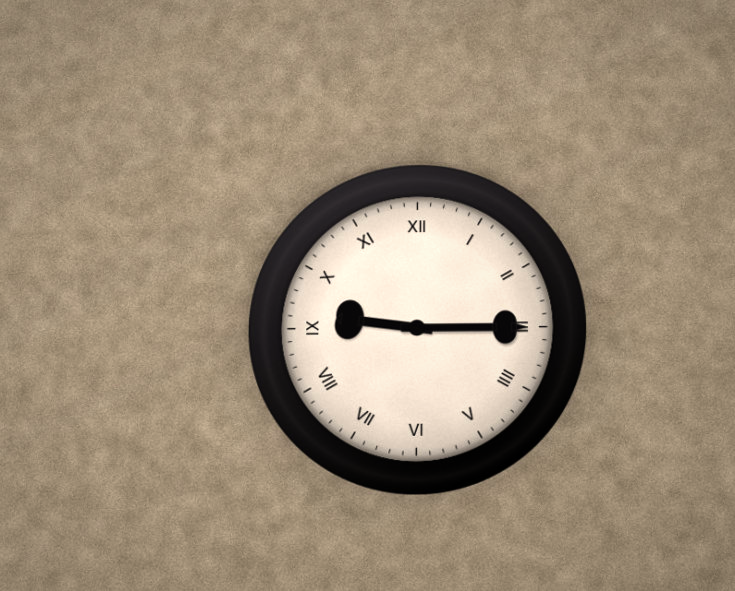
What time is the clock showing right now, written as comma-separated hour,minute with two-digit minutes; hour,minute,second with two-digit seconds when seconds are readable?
9,15
